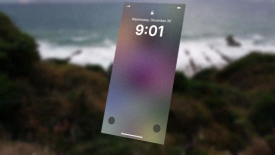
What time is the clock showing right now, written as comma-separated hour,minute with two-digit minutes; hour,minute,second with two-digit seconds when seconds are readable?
9,01
